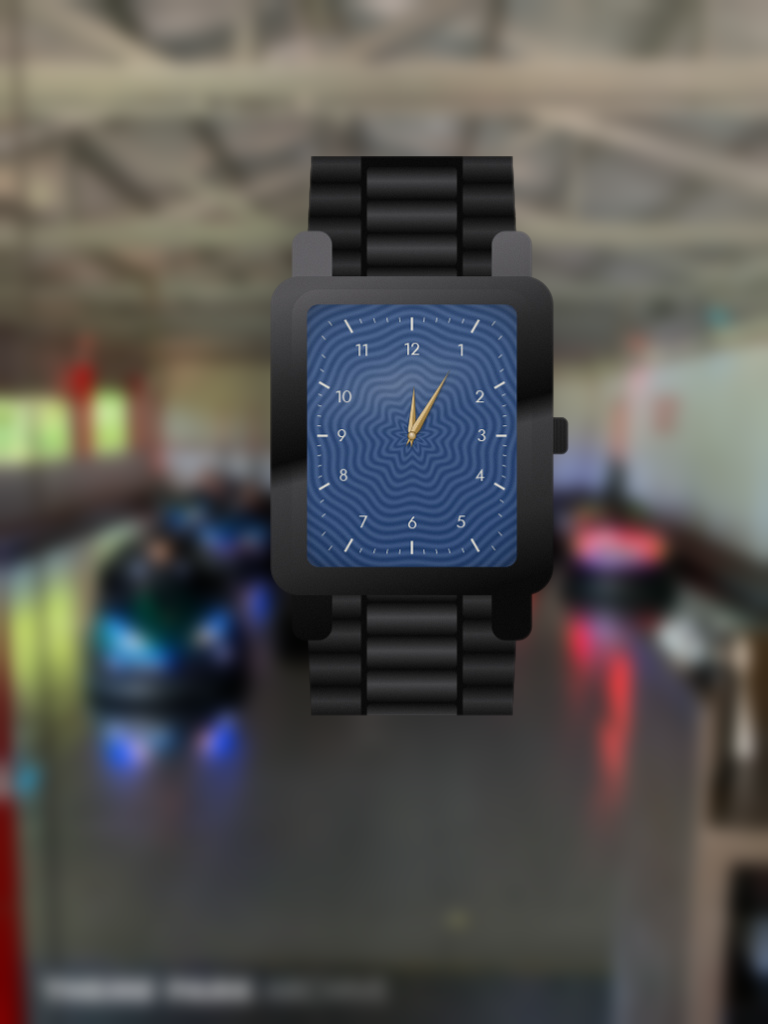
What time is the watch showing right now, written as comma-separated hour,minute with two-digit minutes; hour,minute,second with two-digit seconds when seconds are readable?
12,05
